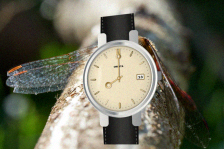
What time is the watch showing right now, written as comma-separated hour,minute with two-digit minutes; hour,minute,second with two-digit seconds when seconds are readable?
8,00
